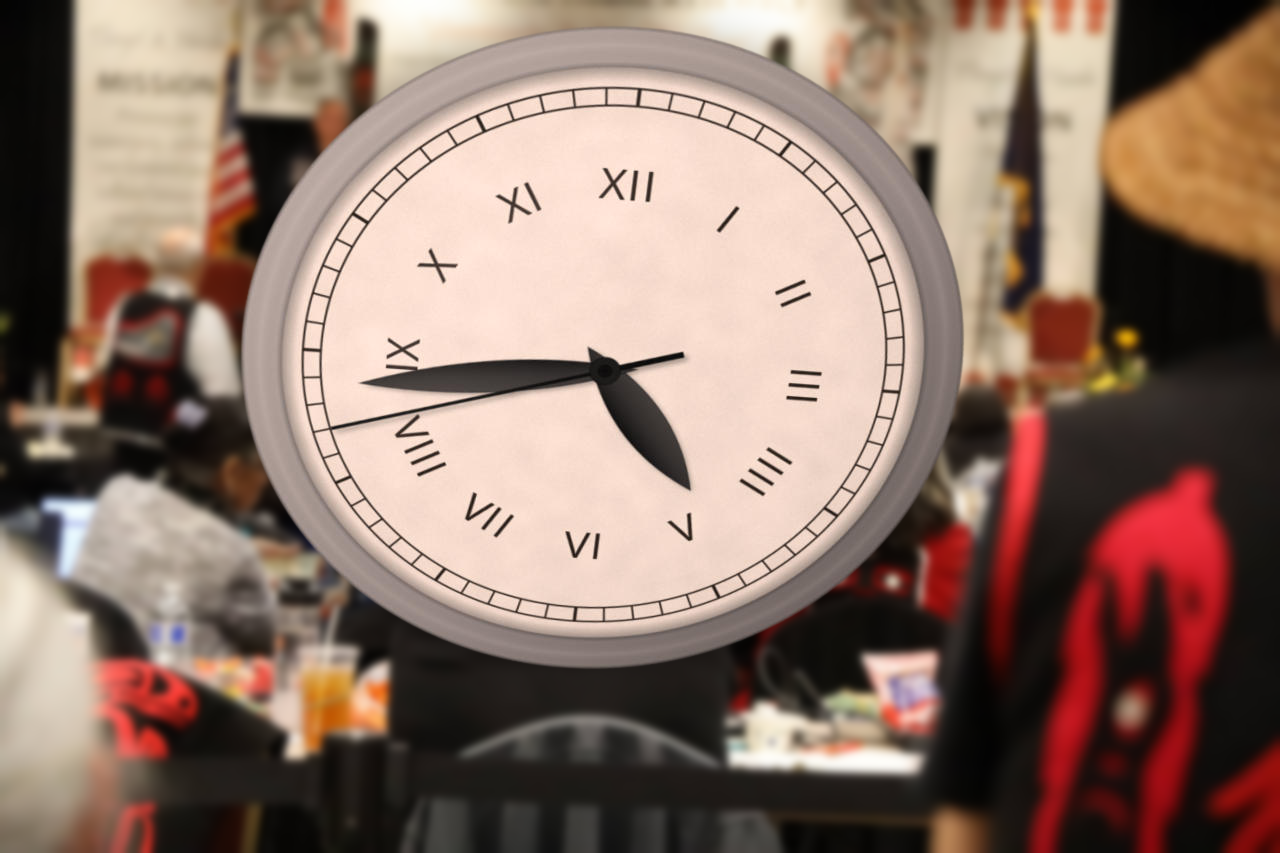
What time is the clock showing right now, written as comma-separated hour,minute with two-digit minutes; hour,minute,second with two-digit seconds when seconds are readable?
4,43,42
